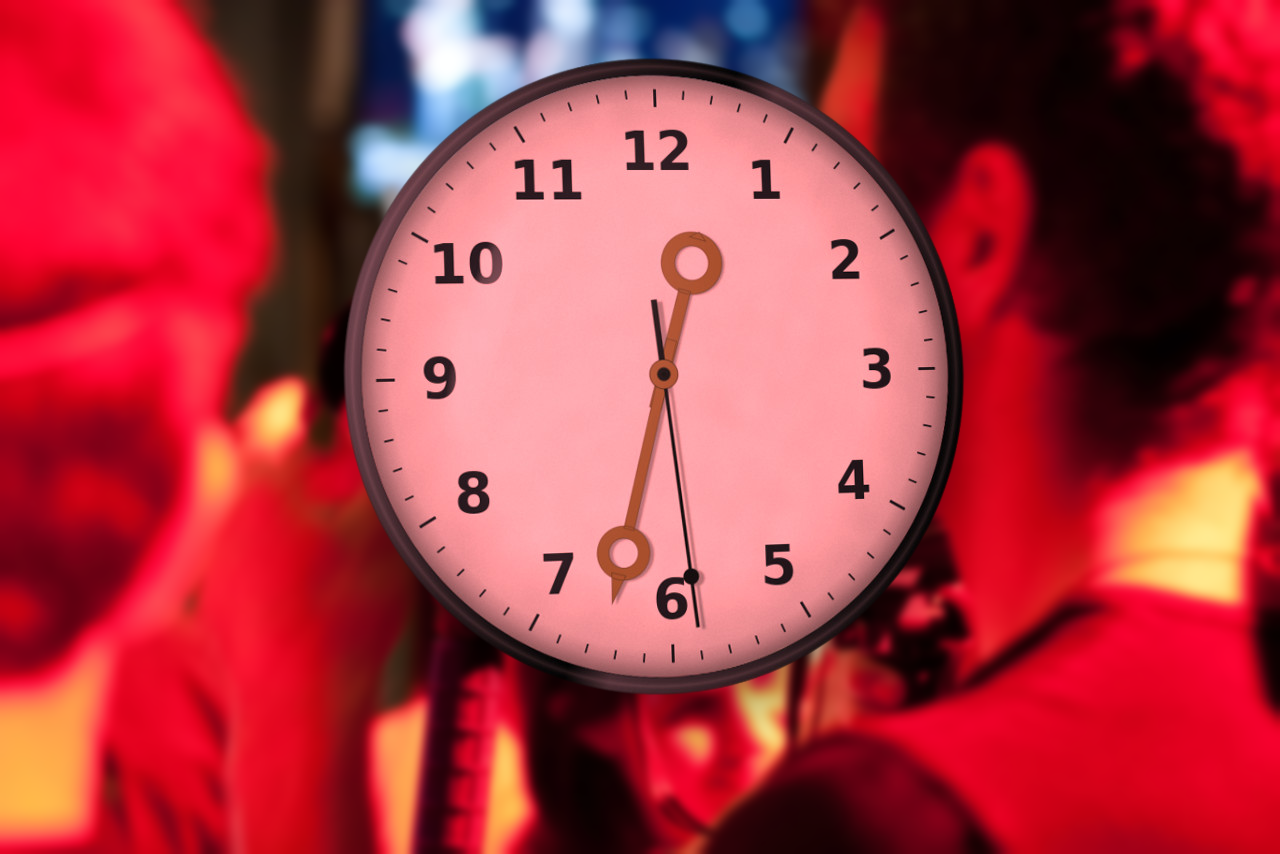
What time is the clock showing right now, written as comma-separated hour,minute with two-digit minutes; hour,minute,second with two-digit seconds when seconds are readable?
12,32,29
